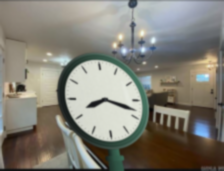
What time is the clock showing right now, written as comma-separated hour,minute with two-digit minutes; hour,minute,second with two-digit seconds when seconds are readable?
8,18
